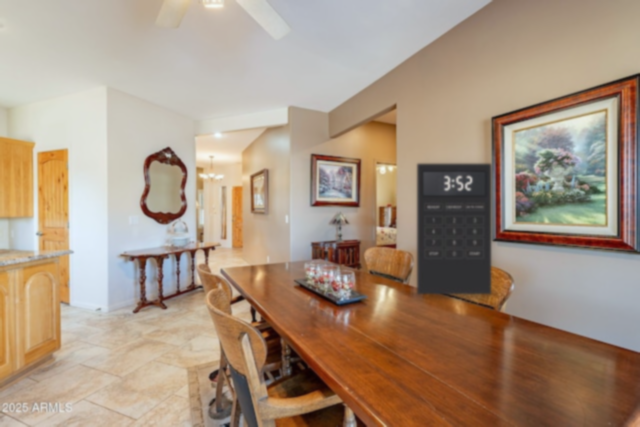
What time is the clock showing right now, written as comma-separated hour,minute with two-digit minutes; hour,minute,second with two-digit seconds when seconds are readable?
3,52
